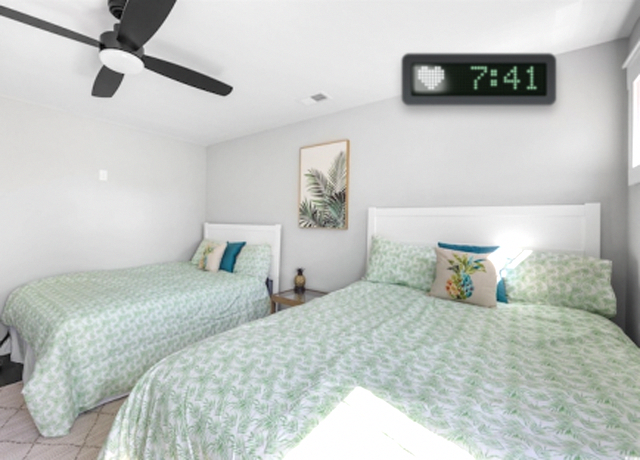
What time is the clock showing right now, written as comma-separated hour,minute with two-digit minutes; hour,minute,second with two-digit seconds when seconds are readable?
7,41
